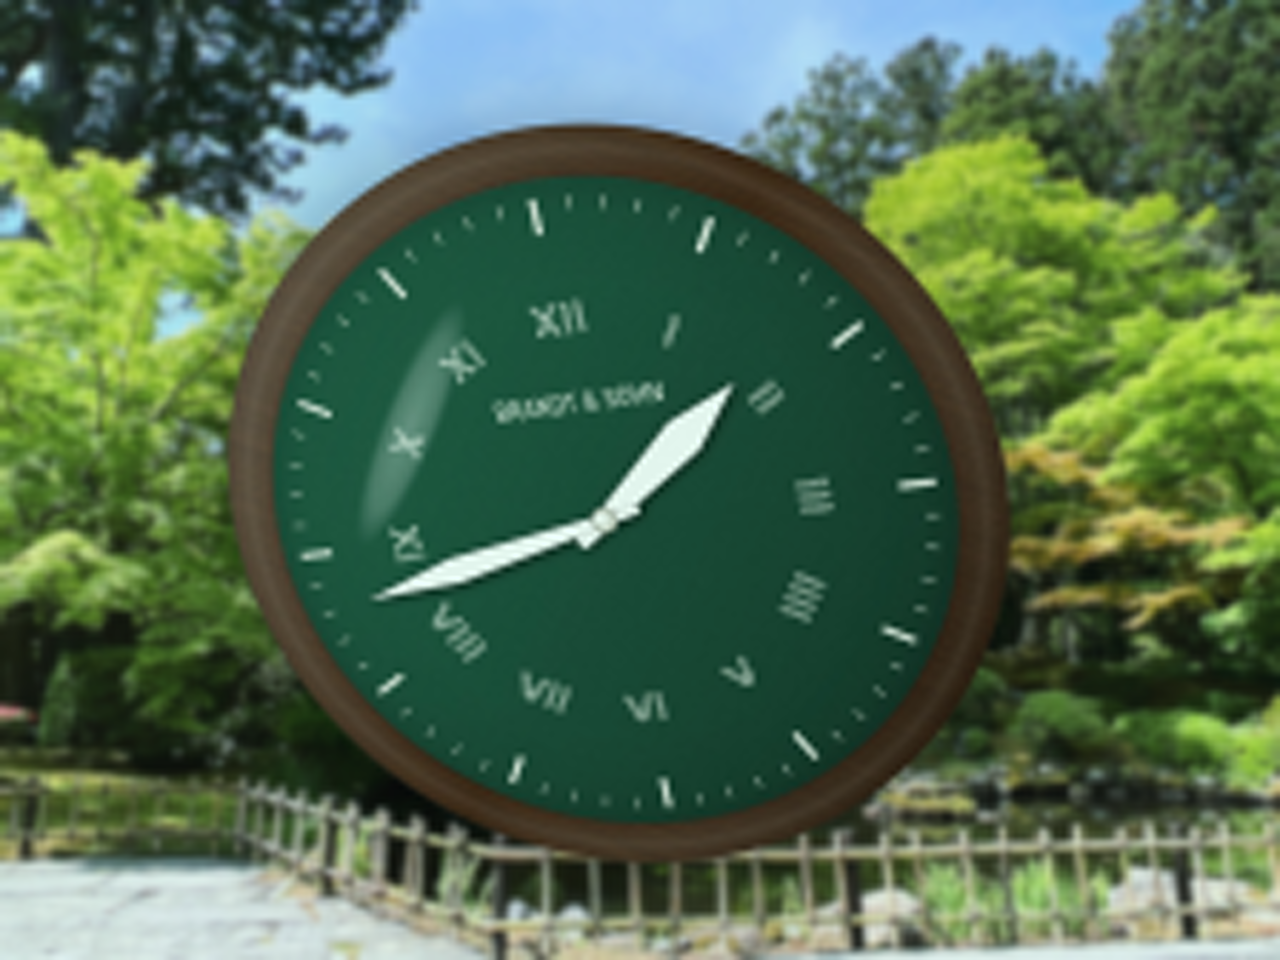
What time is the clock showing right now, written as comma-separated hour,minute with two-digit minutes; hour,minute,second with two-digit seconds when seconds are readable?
1,43
